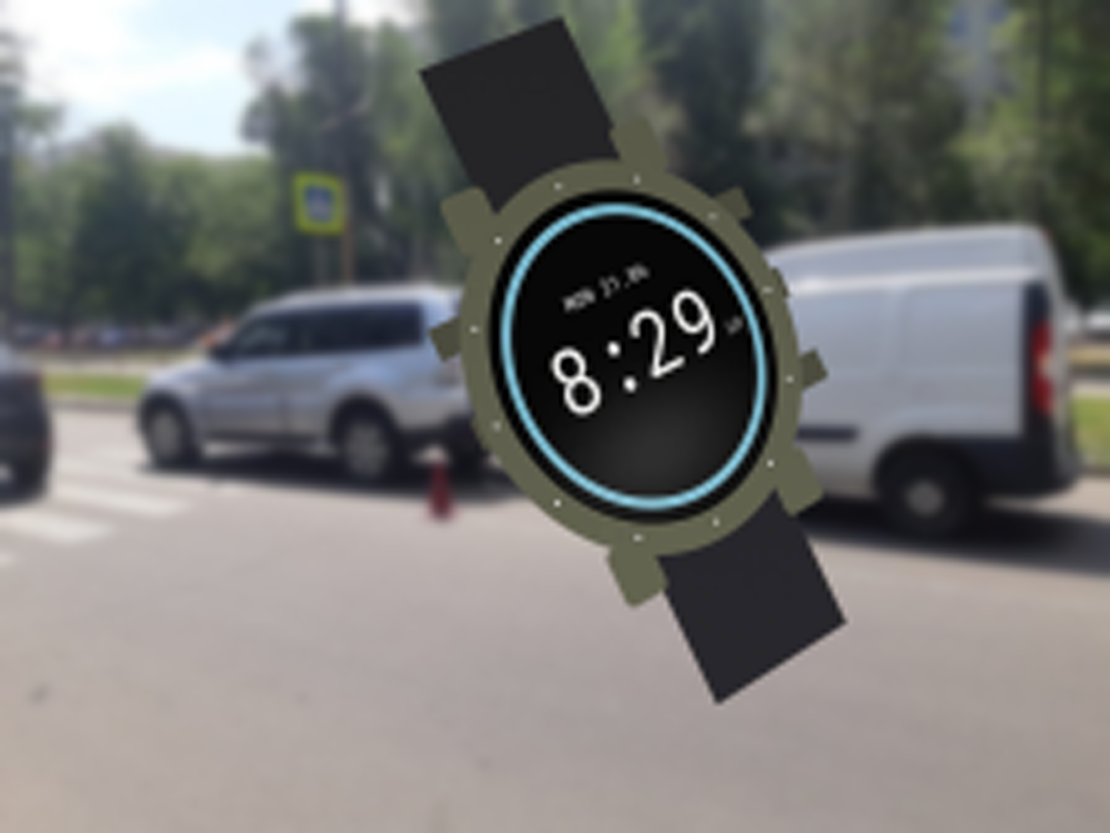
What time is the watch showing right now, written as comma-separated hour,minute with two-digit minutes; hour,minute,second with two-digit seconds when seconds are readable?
8,29
